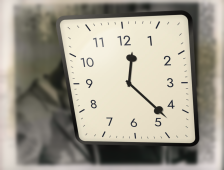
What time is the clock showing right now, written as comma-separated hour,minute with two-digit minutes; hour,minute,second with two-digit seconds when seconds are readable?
12,23
